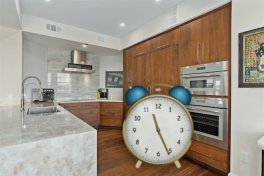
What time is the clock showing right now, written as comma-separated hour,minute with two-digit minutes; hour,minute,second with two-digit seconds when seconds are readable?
11,26
